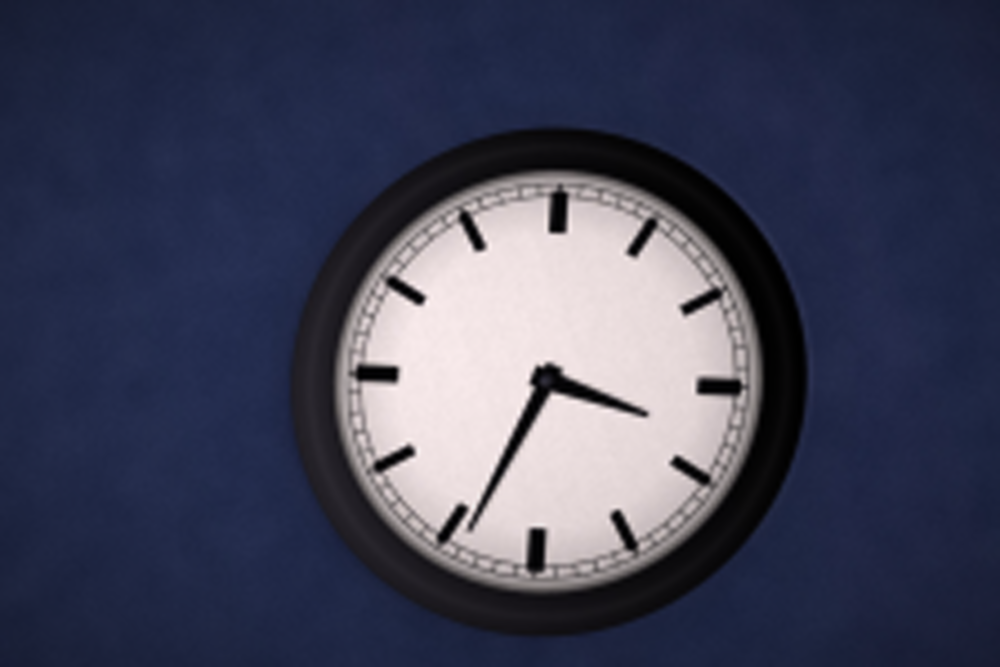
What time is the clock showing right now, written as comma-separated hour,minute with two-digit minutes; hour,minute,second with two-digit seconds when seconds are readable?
3,34
